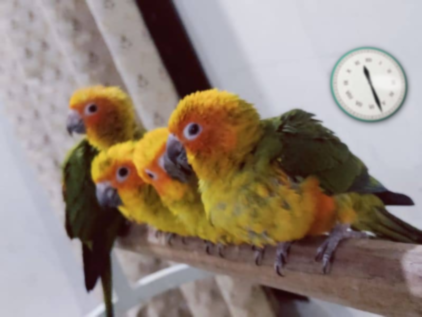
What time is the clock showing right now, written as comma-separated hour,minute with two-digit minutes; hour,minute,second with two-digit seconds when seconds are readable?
11,27
